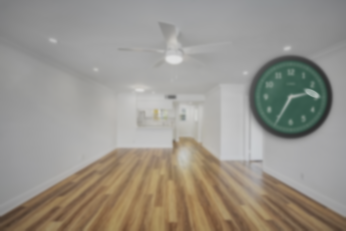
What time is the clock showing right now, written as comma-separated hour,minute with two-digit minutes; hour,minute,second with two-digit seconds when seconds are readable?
2,35
